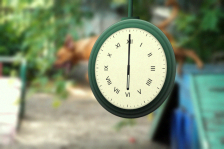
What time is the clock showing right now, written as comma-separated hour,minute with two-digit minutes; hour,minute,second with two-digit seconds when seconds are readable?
6,00
